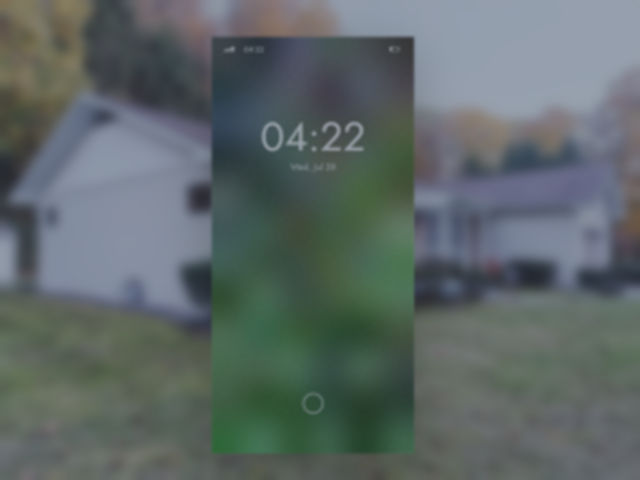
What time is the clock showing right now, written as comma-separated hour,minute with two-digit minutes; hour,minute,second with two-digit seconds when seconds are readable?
4,22
